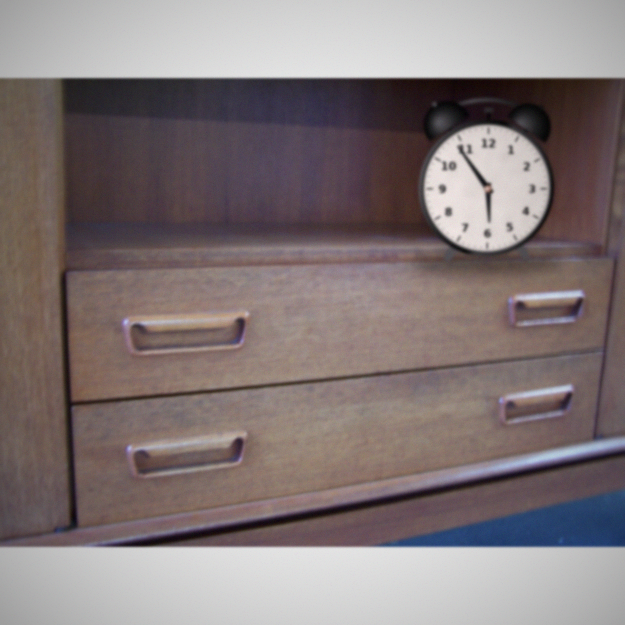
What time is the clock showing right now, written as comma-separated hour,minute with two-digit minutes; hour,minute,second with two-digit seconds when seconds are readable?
5,54
